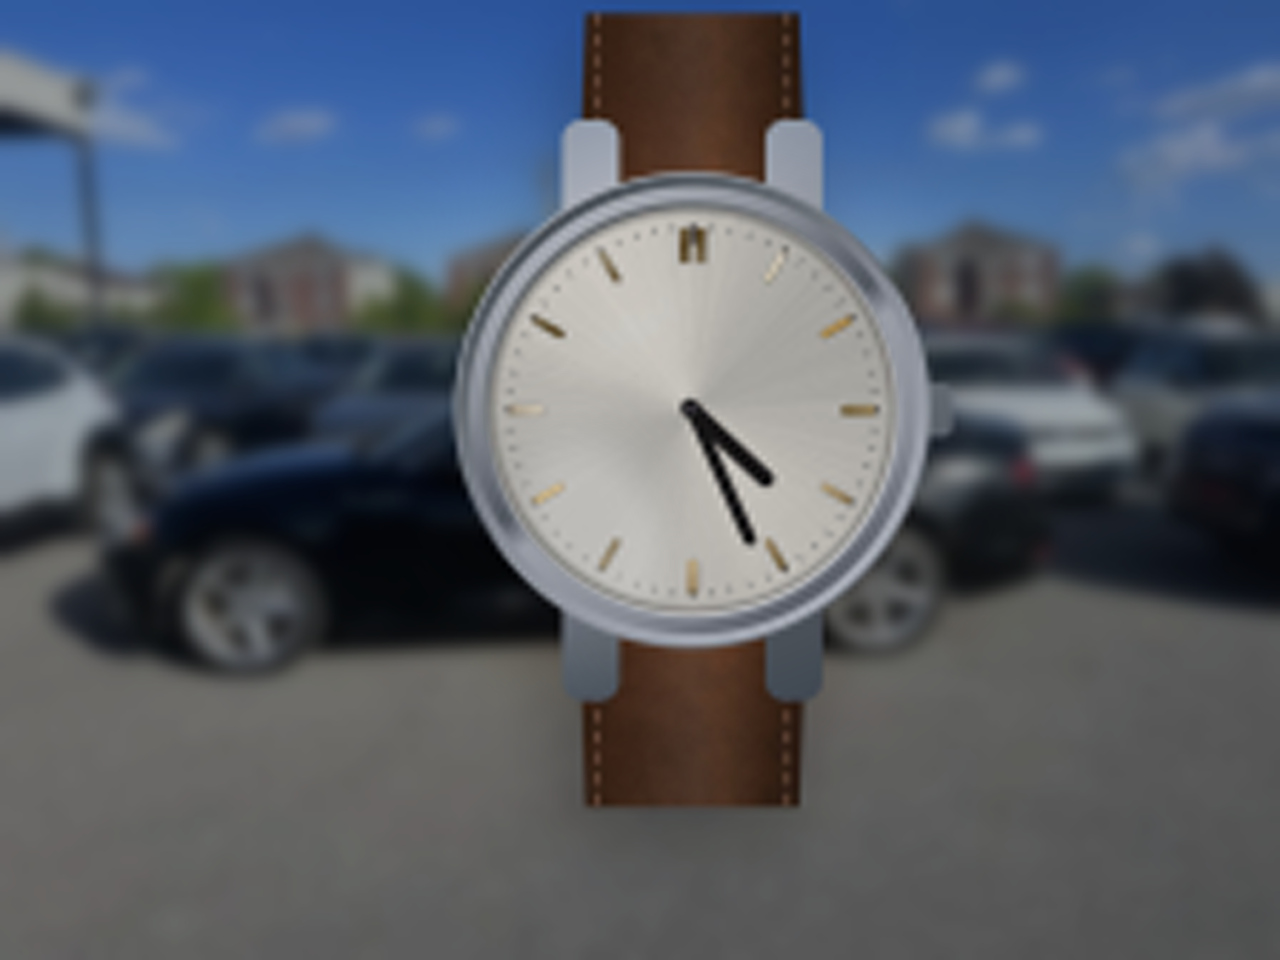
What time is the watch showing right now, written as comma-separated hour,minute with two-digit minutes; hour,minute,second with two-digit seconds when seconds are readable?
4,26
